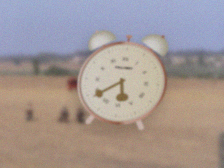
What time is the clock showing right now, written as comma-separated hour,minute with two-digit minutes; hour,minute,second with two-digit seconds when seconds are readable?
5,39
